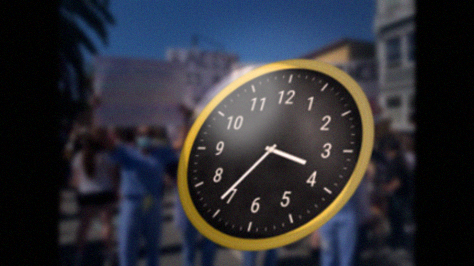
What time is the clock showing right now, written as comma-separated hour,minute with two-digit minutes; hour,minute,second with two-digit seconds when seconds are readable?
3,36
